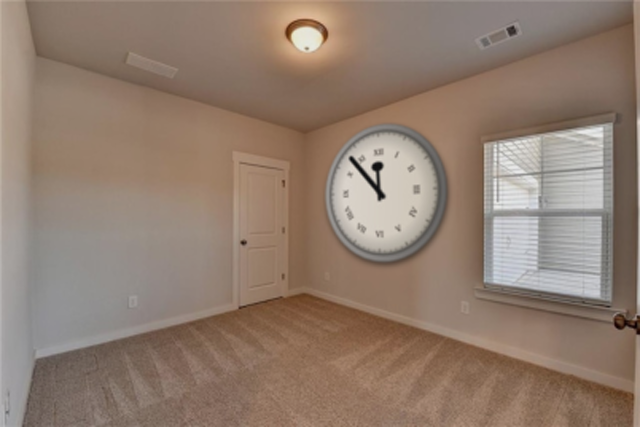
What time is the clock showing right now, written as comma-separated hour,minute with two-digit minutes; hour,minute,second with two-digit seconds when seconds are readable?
11,53
